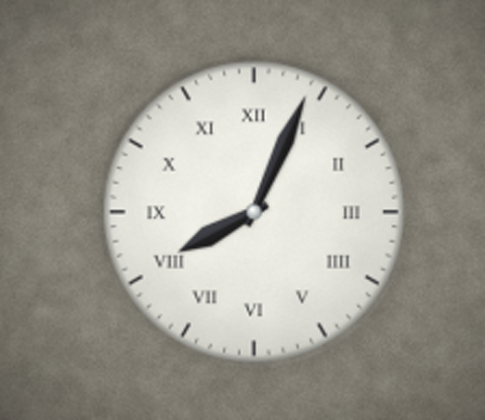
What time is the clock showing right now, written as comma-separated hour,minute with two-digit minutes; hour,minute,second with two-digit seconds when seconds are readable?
8,04
